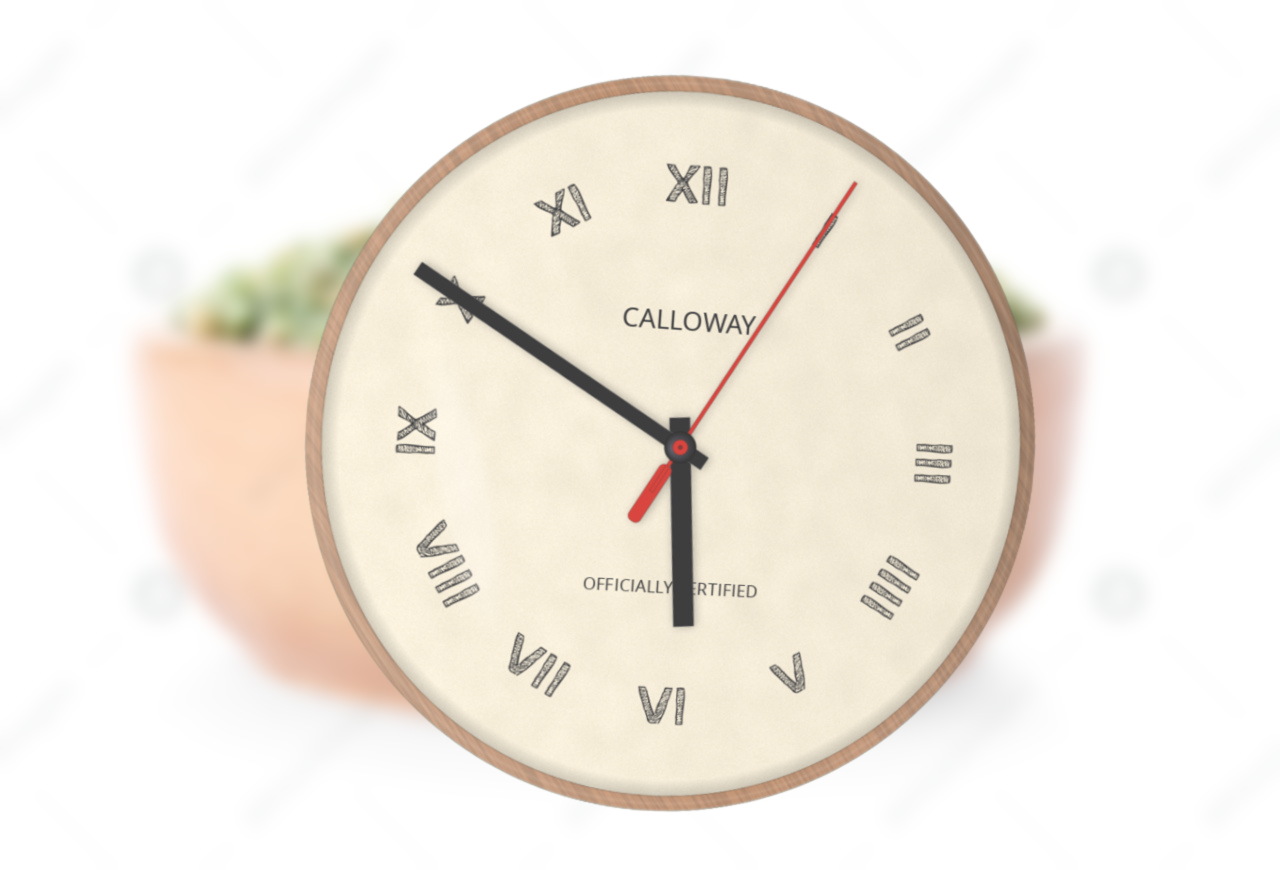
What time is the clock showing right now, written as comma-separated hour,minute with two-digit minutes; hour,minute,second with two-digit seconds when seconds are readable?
5,50,05
